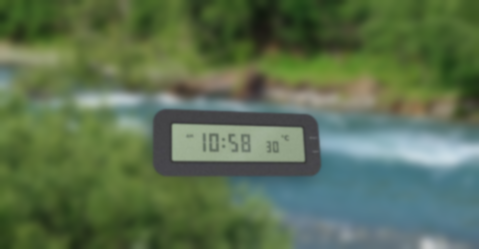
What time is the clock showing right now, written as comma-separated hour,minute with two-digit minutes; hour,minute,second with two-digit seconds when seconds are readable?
10,58
